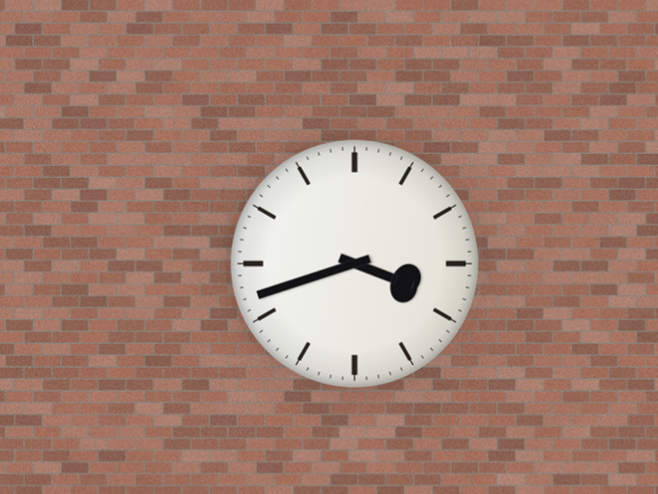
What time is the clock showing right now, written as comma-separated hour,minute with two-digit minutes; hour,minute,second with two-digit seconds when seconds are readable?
3,42
